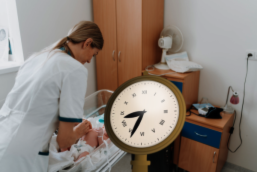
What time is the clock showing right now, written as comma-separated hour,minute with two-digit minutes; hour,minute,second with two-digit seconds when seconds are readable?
8,34
